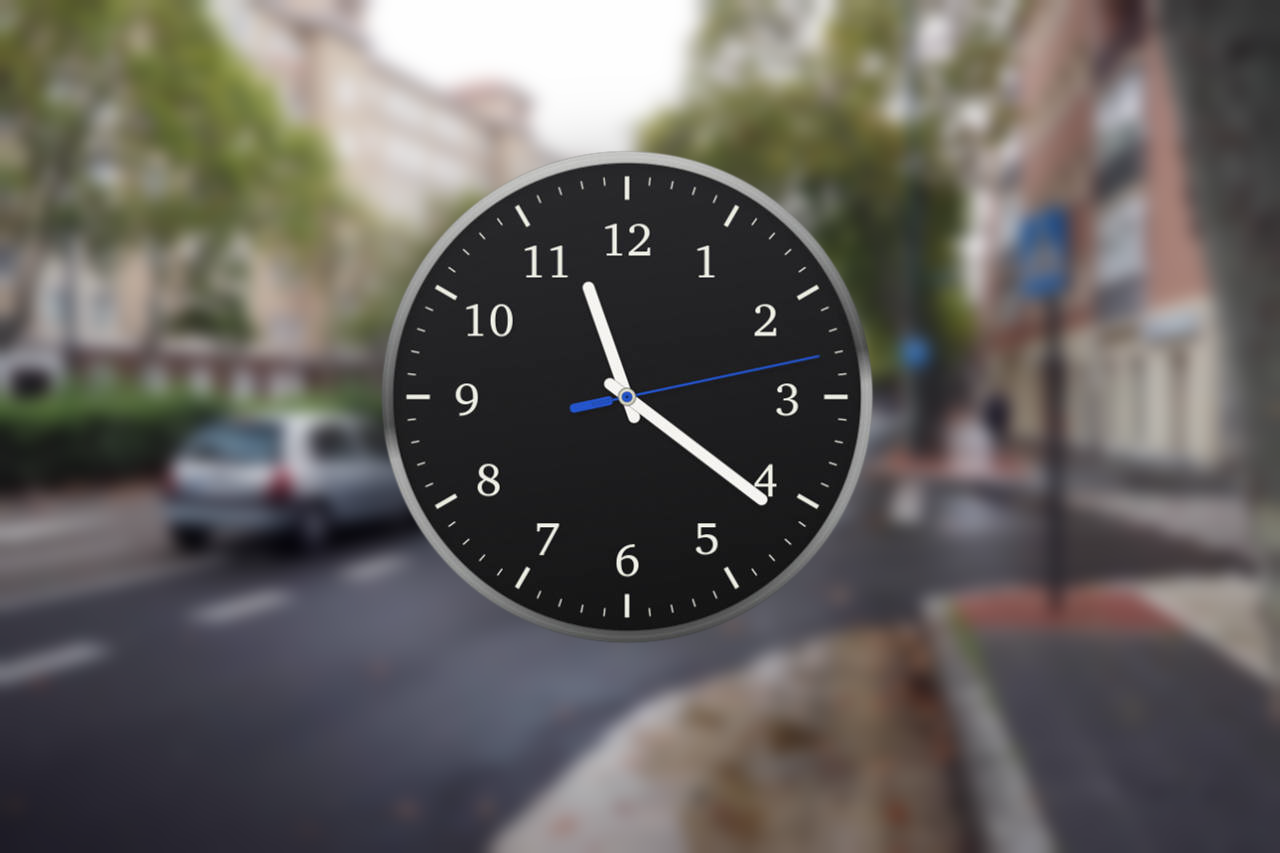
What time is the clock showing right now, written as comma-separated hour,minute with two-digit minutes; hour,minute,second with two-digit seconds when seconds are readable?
11,21,13
